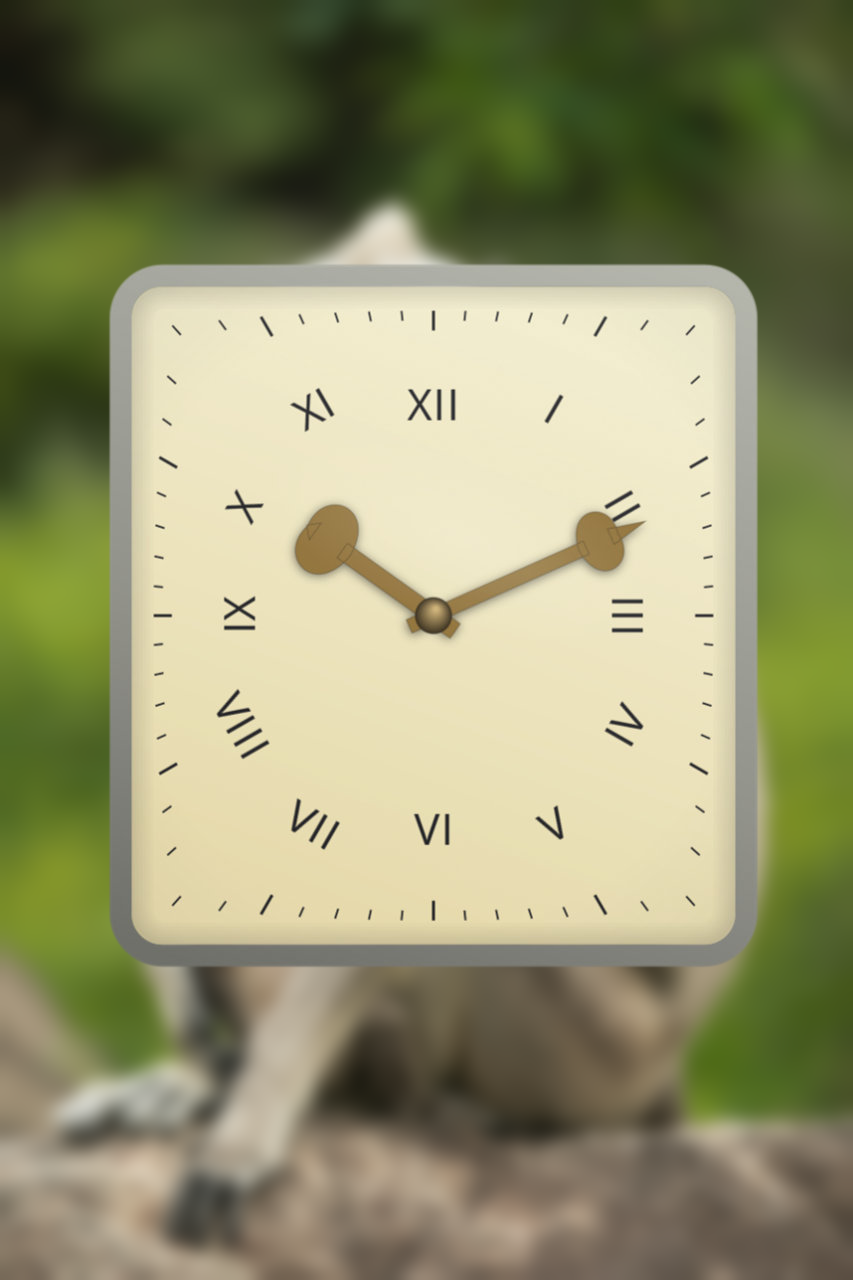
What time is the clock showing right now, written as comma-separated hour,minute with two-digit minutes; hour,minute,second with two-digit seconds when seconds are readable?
10,11
